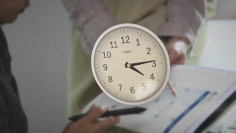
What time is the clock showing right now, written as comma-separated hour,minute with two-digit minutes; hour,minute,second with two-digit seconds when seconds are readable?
4,14
